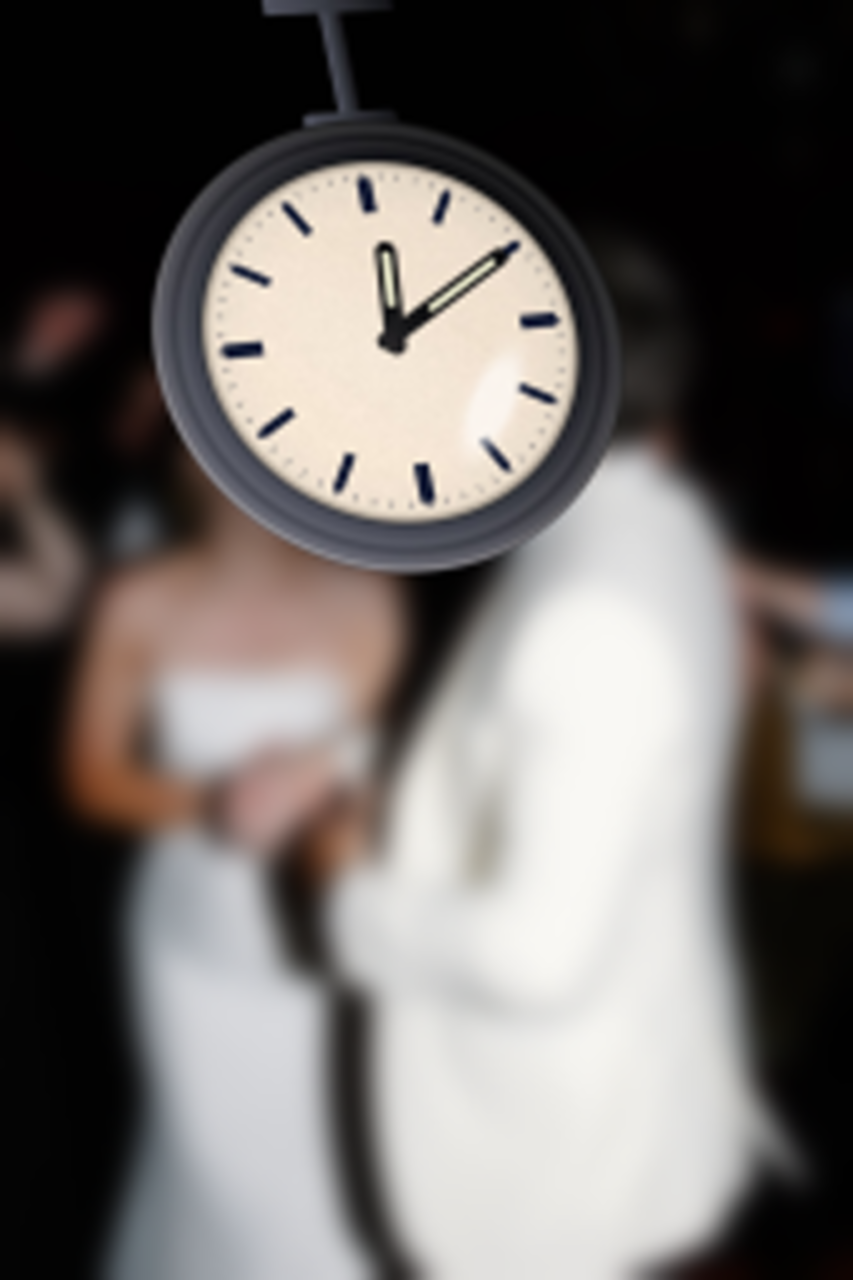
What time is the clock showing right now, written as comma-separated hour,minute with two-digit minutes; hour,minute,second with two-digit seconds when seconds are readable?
12,10
